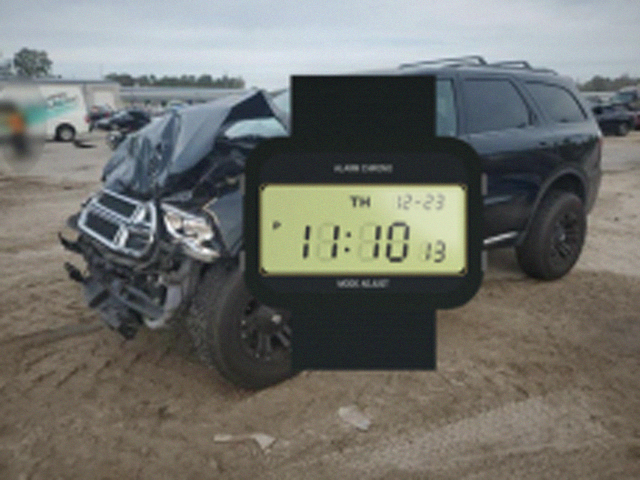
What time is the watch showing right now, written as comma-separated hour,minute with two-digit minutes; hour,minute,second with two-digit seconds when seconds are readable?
11,10,13
